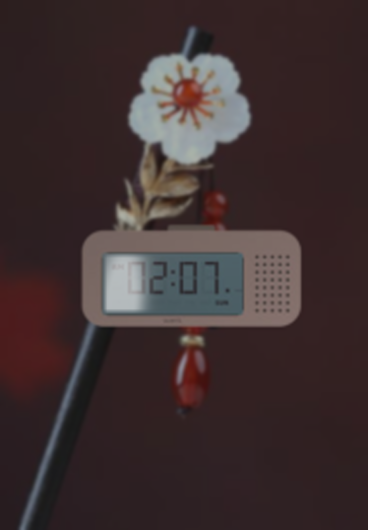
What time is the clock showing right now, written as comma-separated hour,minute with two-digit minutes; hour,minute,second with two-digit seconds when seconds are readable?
2,07
